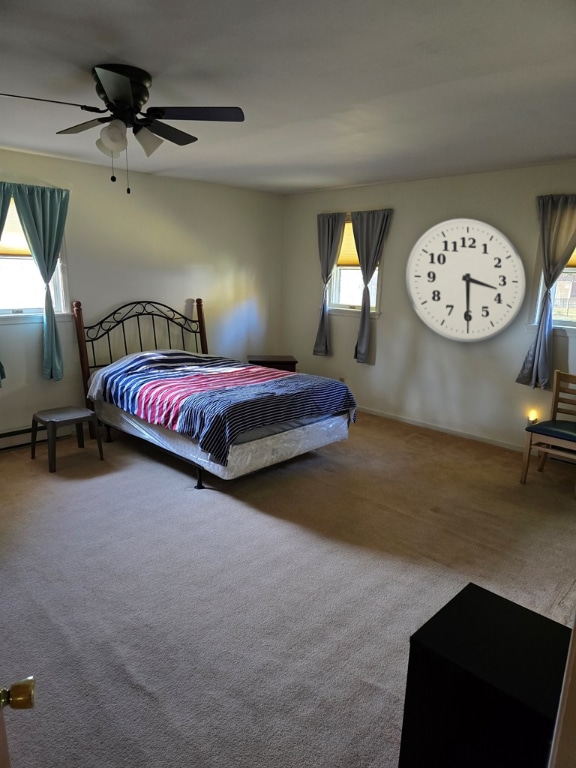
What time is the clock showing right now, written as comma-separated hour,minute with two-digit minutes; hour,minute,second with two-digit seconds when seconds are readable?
3,30
